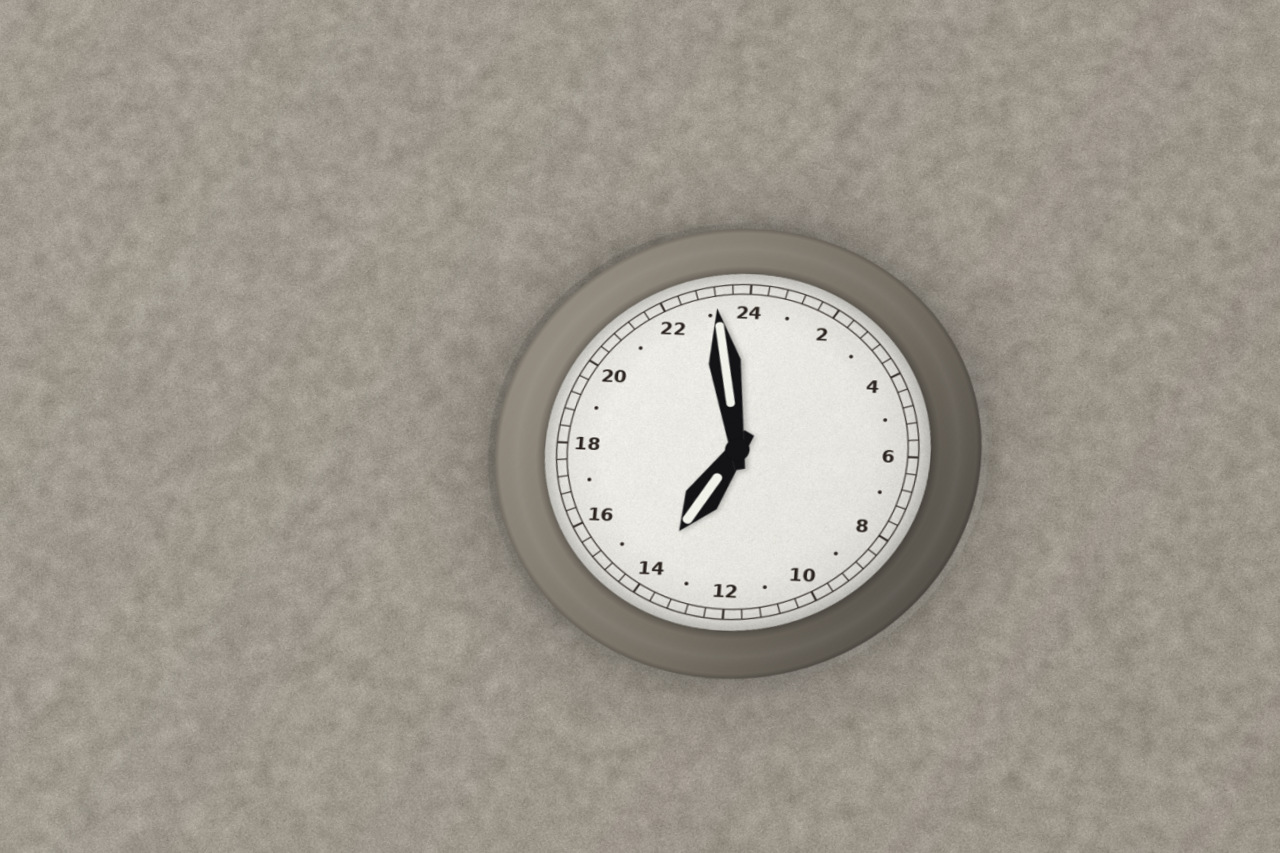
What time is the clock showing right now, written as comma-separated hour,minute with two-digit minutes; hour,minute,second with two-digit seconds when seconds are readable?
13,58
